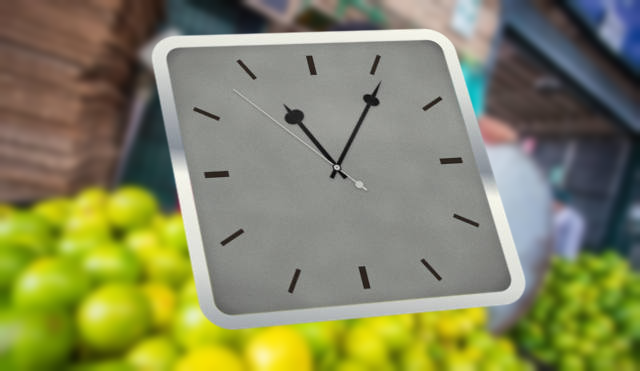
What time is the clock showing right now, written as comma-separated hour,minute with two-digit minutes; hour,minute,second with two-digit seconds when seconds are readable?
11,05,53
